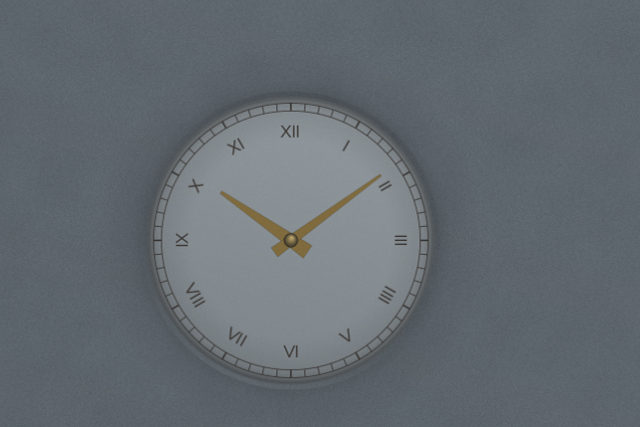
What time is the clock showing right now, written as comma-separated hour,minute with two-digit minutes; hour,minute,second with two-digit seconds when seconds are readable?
10,09
